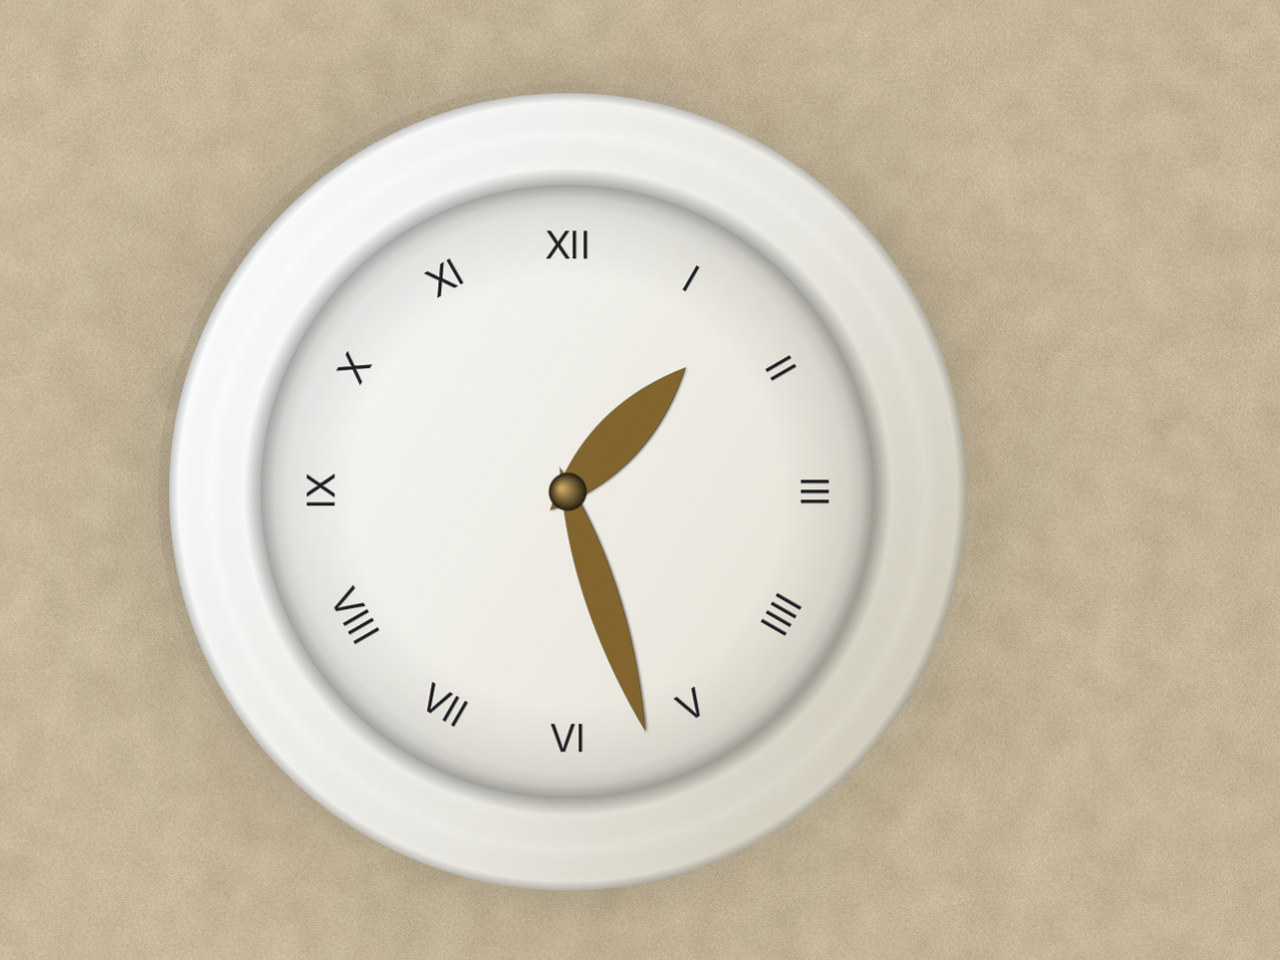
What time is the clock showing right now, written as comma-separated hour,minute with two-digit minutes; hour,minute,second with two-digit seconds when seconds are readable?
1,27
